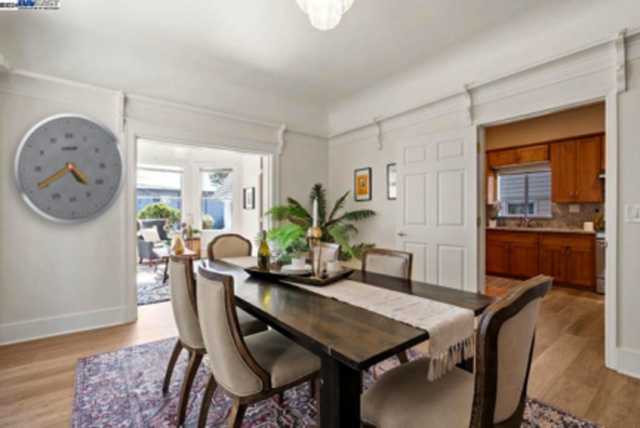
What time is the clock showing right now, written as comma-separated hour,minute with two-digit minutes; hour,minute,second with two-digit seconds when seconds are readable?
4,40
